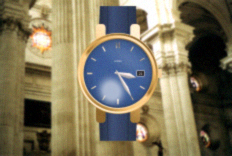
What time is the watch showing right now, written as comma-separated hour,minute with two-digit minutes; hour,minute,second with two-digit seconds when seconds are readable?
3,25
